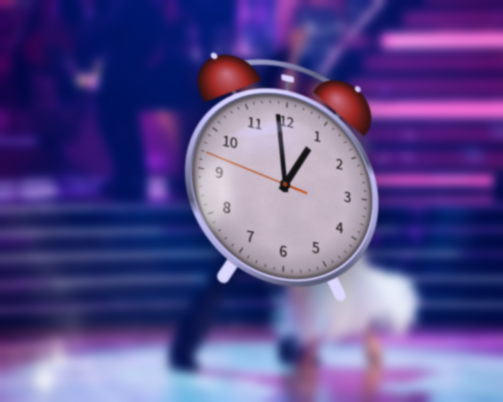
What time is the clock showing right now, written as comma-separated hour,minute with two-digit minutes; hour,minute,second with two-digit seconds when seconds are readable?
12,58,47
